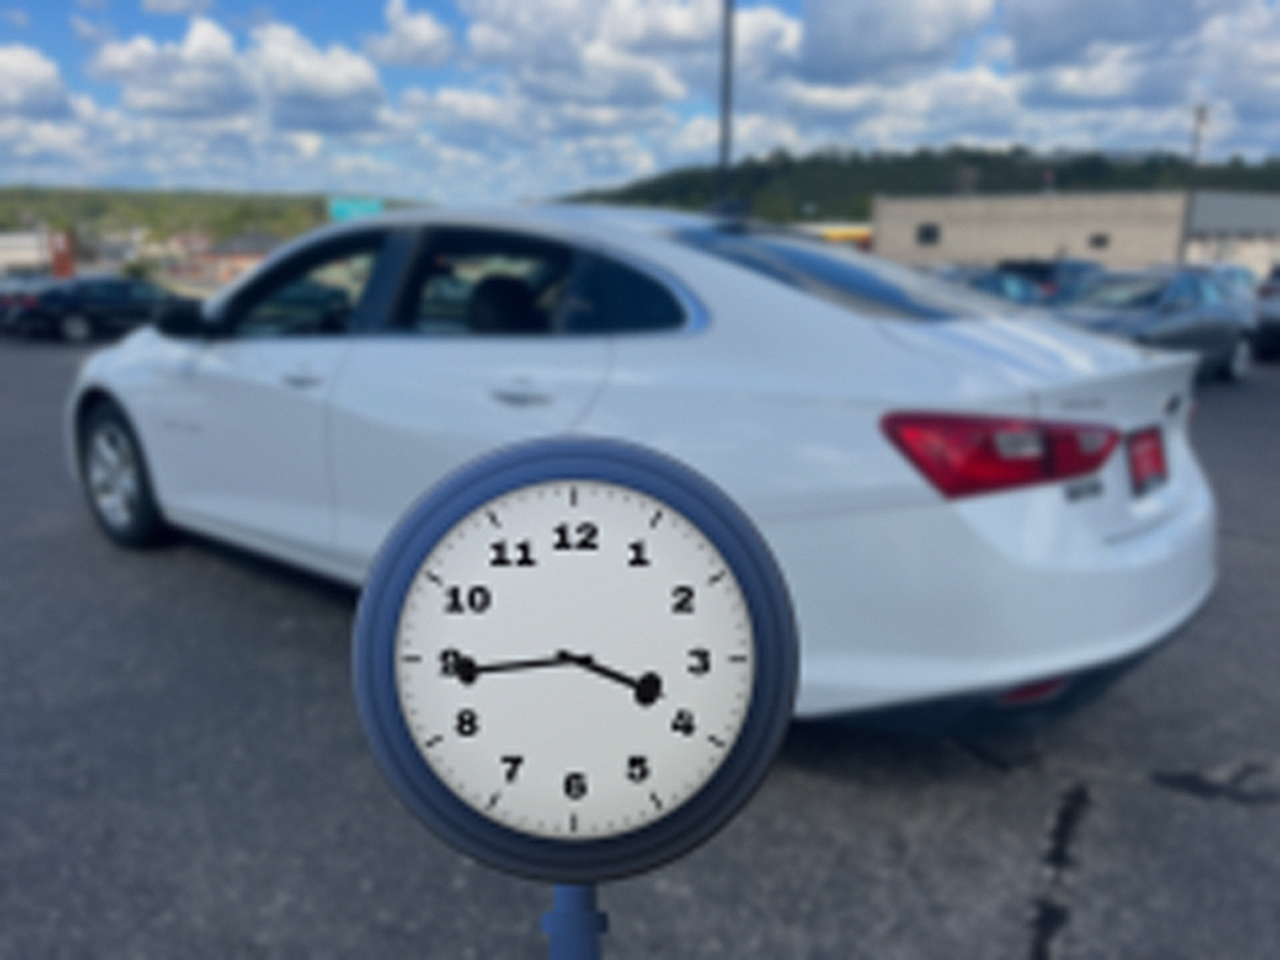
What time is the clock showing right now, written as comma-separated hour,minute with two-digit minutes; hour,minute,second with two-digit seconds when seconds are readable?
3,44
